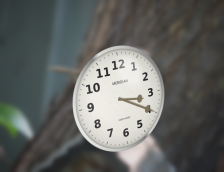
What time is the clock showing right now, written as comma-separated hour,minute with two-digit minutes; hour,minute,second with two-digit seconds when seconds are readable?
3,20
